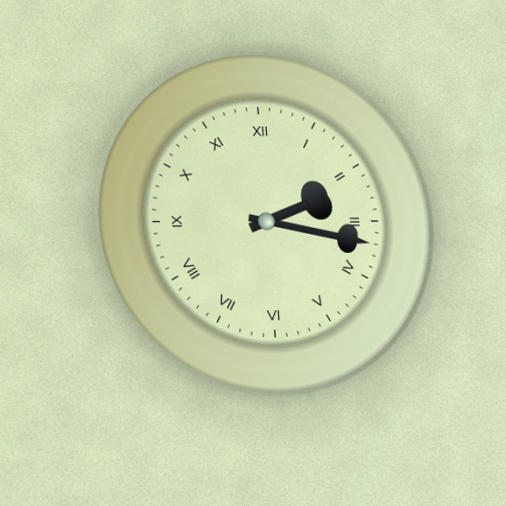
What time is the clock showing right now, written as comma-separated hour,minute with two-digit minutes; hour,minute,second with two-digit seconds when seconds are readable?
2,17
